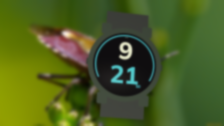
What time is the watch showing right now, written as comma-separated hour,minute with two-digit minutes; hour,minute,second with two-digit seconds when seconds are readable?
9,21
